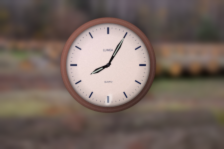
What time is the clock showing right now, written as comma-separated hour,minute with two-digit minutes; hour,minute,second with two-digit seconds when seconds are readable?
8,05
